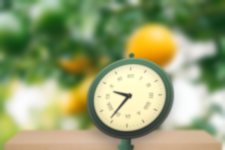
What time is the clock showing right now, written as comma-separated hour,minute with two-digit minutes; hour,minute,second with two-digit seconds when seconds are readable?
9,36
